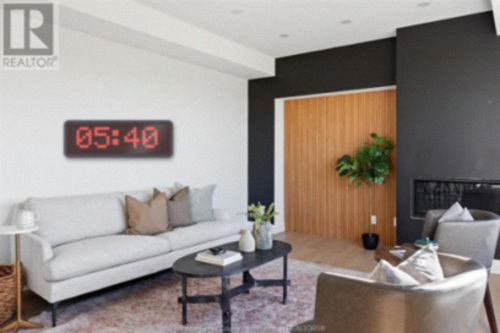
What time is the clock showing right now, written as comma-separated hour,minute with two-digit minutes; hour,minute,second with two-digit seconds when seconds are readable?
5,40
